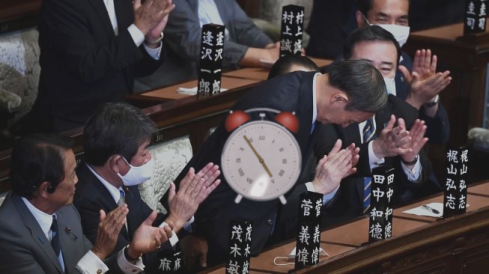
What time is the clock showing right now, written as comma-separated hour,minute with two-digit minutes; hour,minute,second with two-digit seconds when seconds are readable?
4,54
